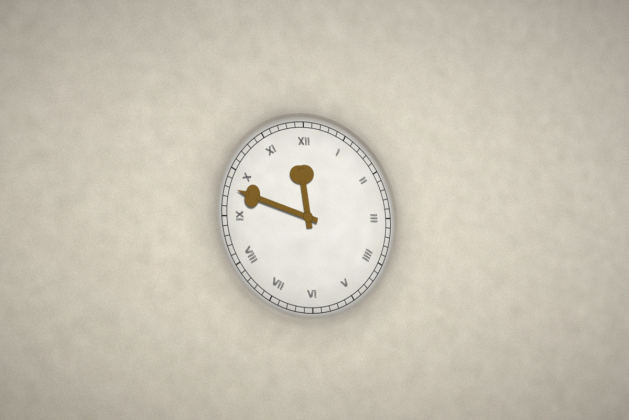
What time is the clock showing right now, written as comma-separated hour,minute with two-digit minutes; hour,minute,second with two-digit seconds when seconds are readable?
11,48
